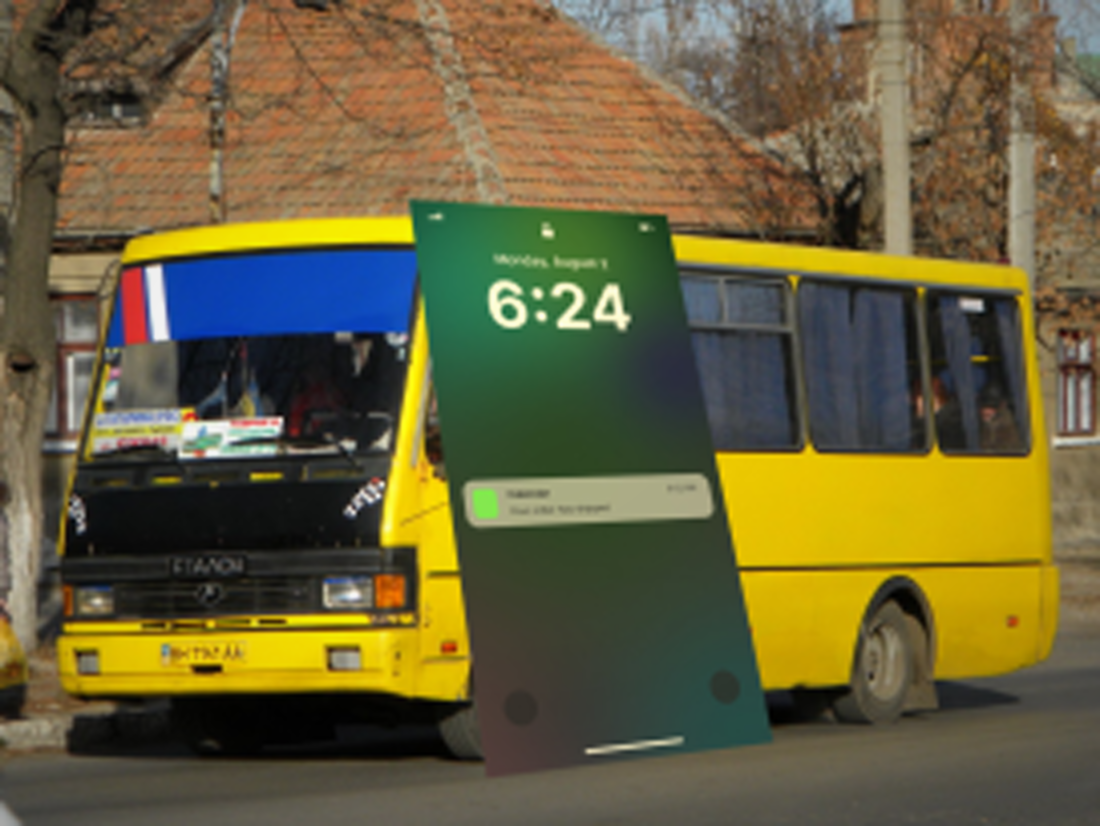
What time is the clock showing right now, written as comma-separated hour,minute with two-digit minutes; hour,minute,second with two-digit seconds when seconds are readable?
6,24
